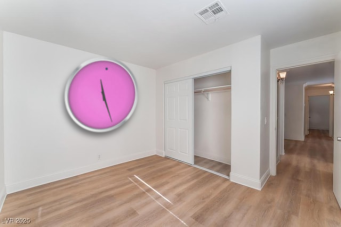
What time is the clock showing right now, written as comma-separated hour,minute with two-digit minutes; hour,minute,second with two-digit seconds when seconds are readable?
11,26
